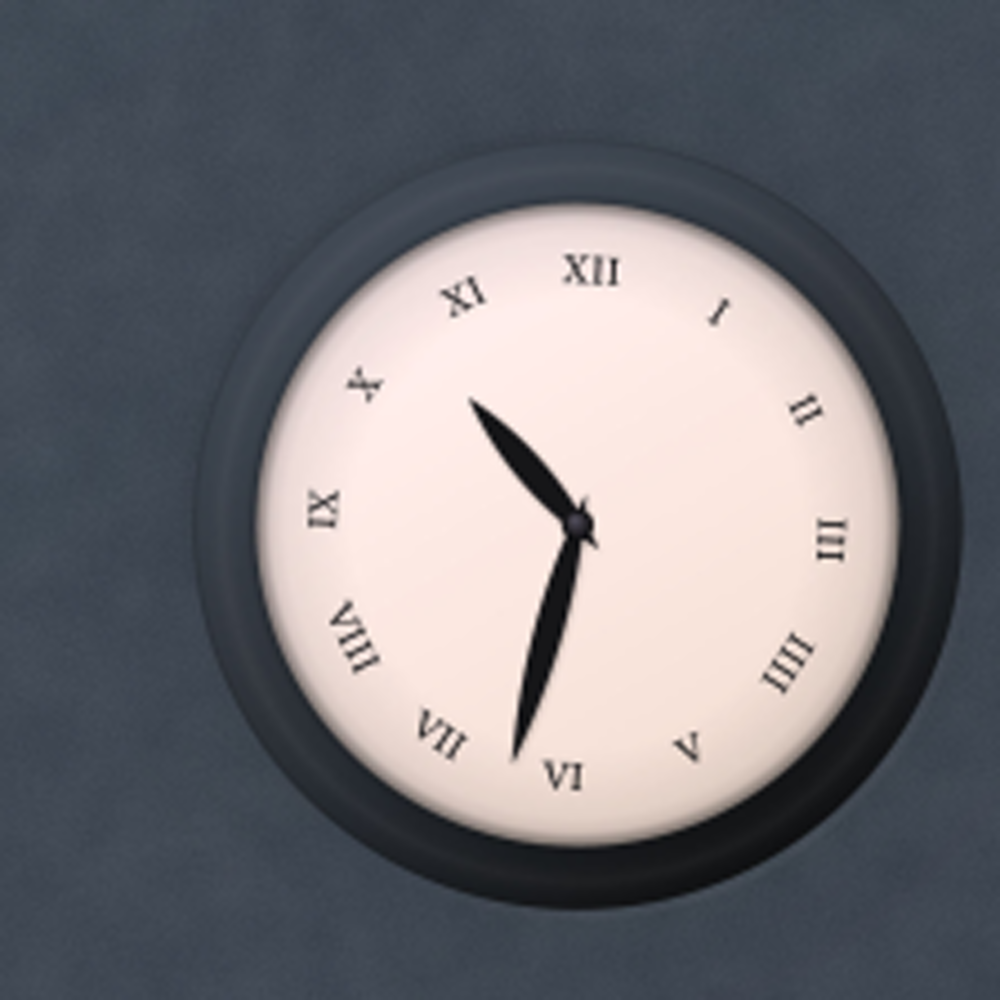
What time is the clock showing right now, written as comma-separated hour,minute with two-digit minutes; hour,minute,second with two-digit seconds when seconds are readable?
10,32
